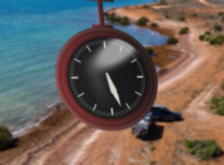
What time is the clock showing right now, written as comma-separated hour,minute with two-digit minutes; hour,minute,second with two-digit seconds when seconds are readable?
5,27
